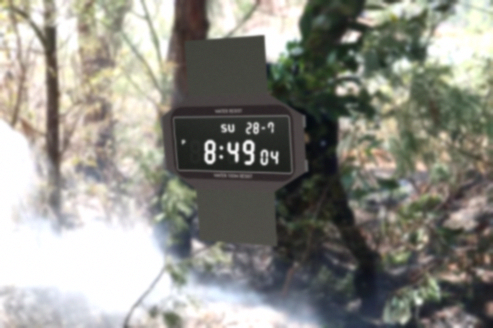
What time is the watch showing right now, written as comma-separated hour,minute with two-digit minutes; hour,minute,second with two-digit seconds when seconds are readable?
8,49,04
